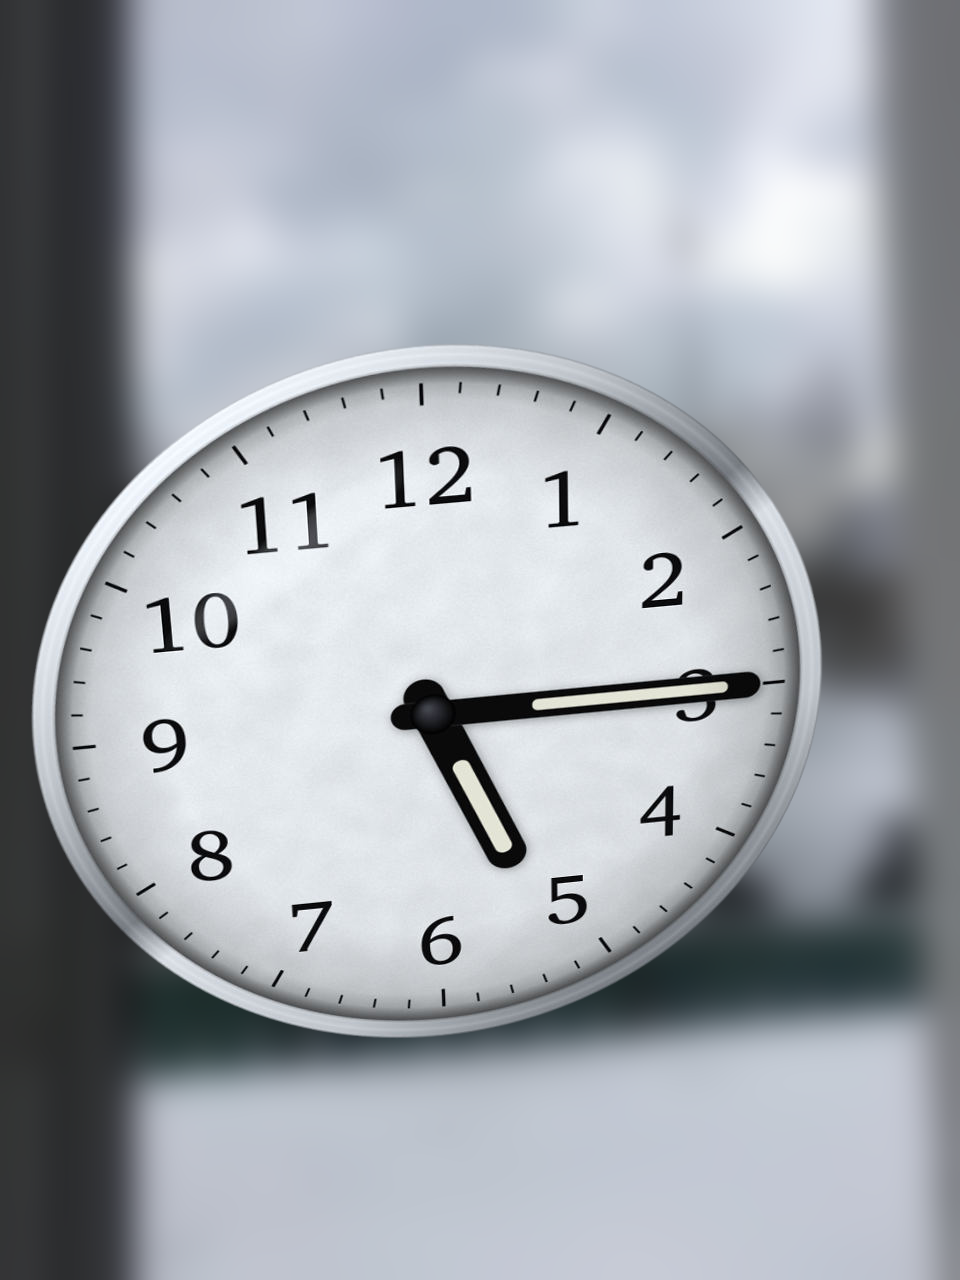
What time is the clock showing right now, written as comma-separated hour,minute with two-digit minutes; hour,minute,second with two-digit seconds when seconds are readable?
5,15
